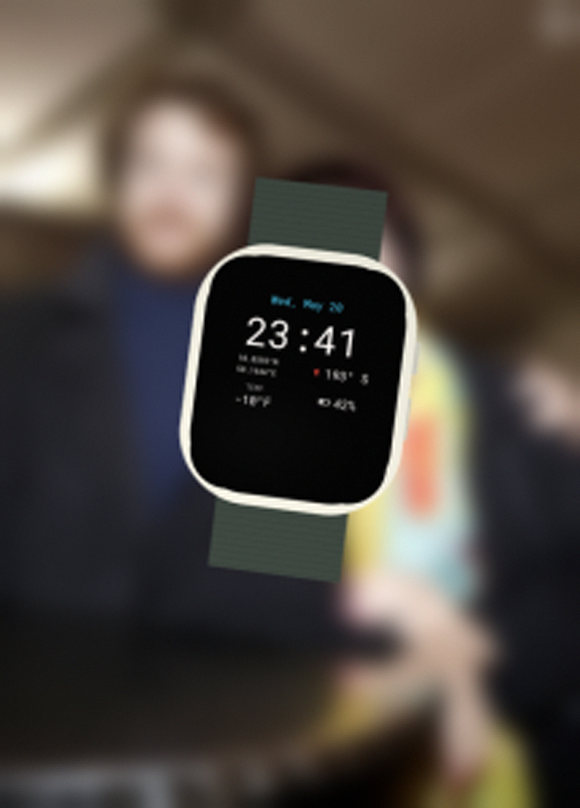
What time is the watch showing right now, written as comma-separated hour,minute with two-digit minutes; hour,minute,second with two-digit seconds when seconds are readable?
23,41
